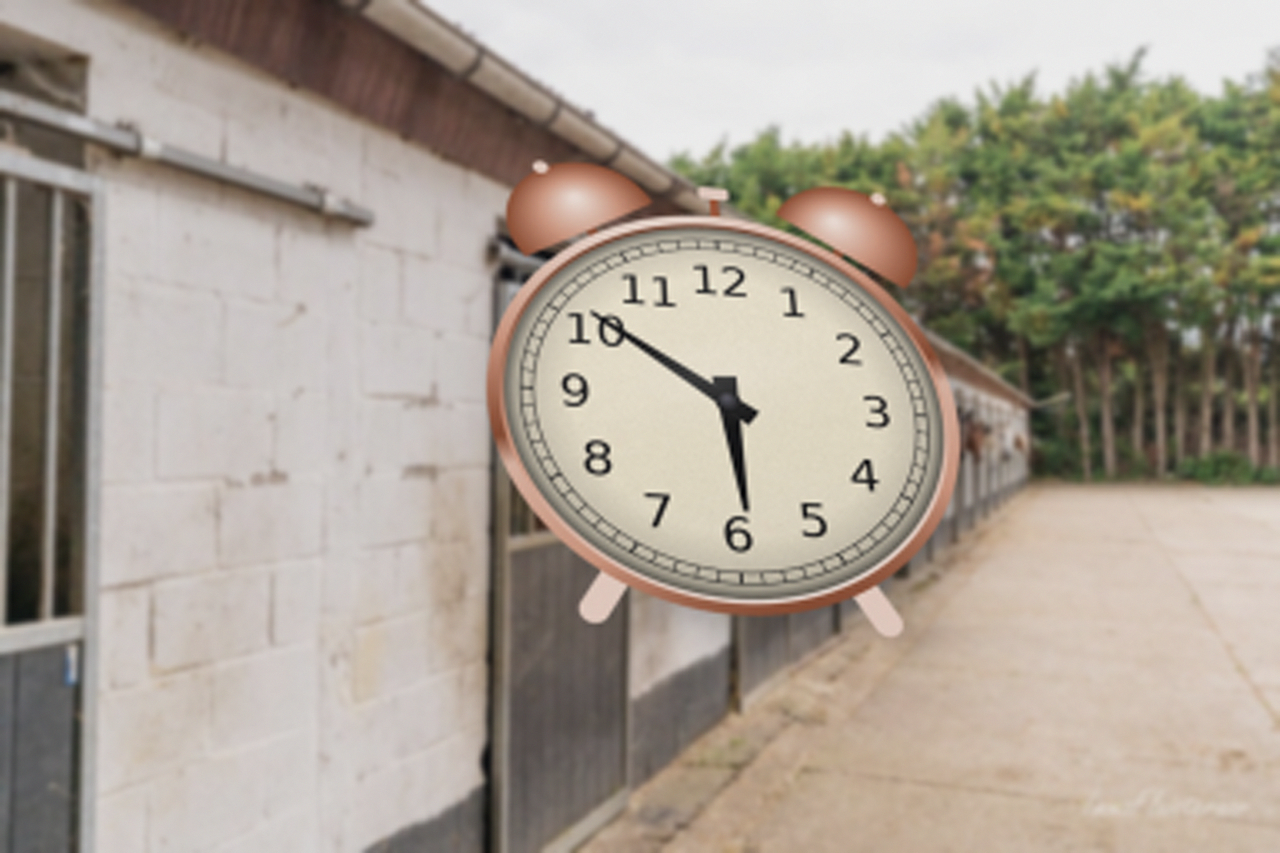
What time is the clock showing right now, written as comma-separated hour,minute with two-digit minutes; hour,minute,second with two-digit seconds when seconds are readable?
5,51
